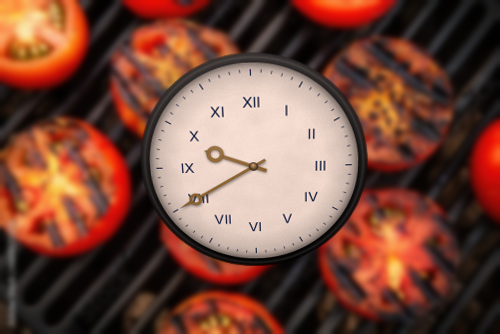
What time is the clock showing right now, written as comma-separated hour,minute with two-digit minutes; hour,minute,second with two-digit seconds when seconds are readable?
9,40
